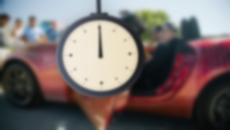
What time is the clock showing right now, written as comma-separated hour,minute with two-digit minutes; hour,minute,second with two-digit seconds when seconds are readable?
12,00
